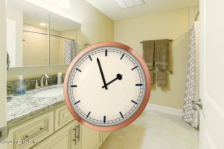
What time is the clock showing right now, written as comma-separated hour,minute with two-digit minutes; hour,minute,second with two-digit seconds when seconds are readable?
1,57
